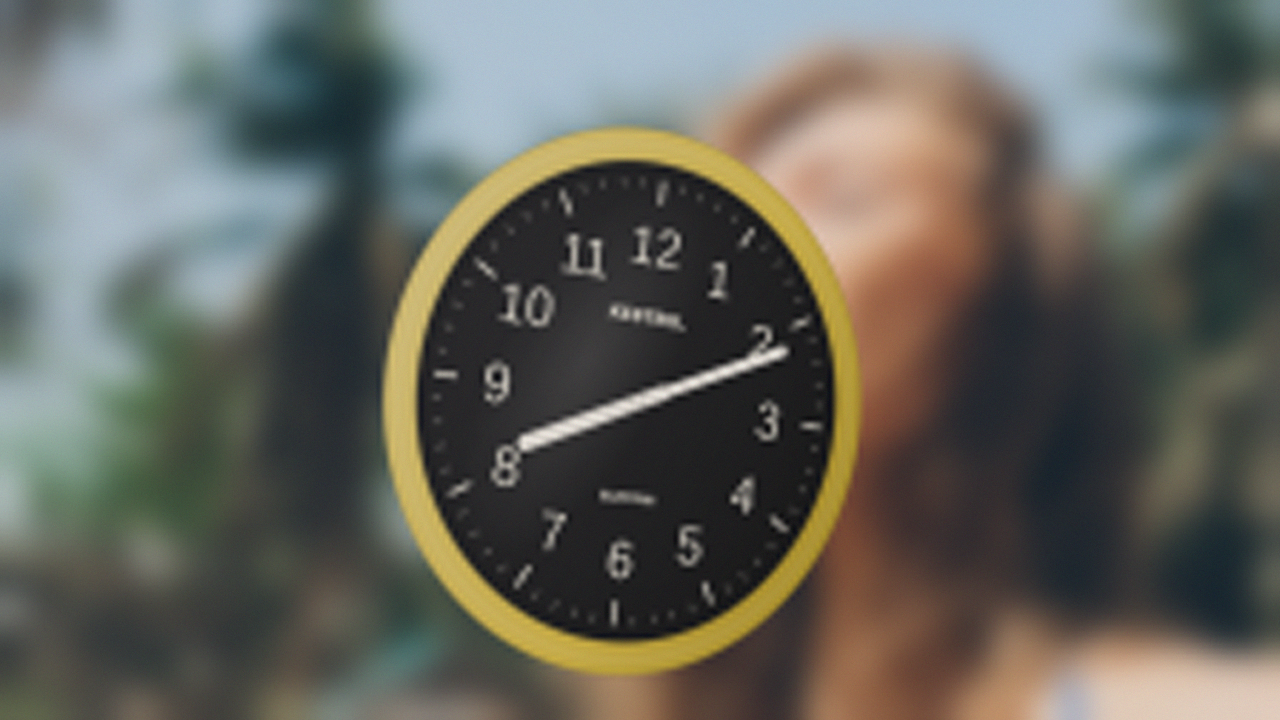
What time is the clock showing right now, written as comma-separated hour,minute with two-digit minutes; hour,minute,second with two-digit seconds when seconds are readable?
8,11
